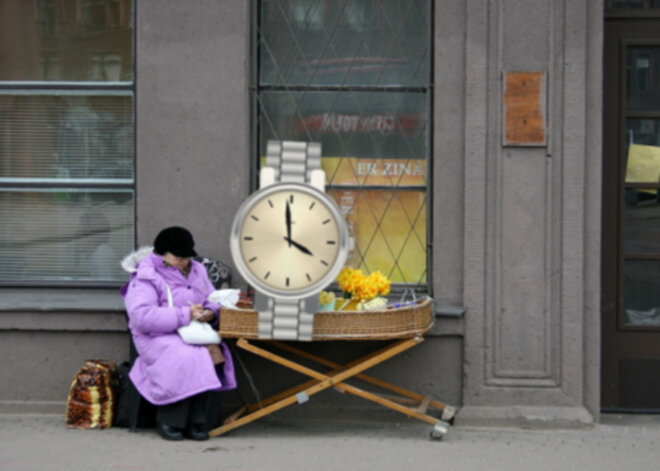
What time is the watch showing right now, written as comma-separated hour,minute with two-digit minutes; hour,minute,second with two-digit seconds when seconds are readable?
3,59
